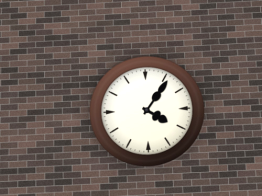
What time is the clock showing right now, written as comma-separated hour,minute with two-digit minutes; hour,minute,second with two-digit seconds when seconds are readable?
4,06
